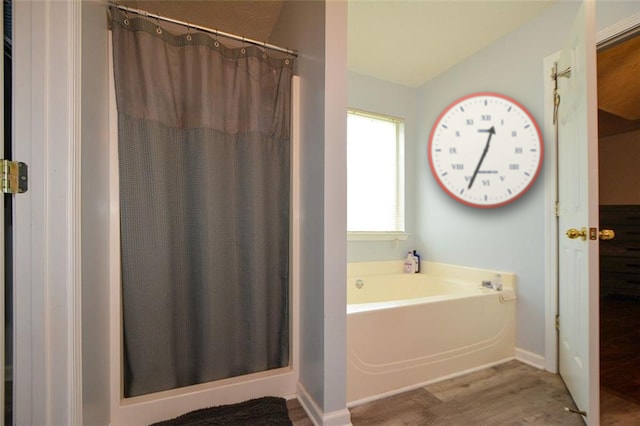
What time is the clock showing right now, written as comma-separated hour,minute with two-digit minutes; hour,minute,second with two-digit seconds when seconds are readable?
12,34
